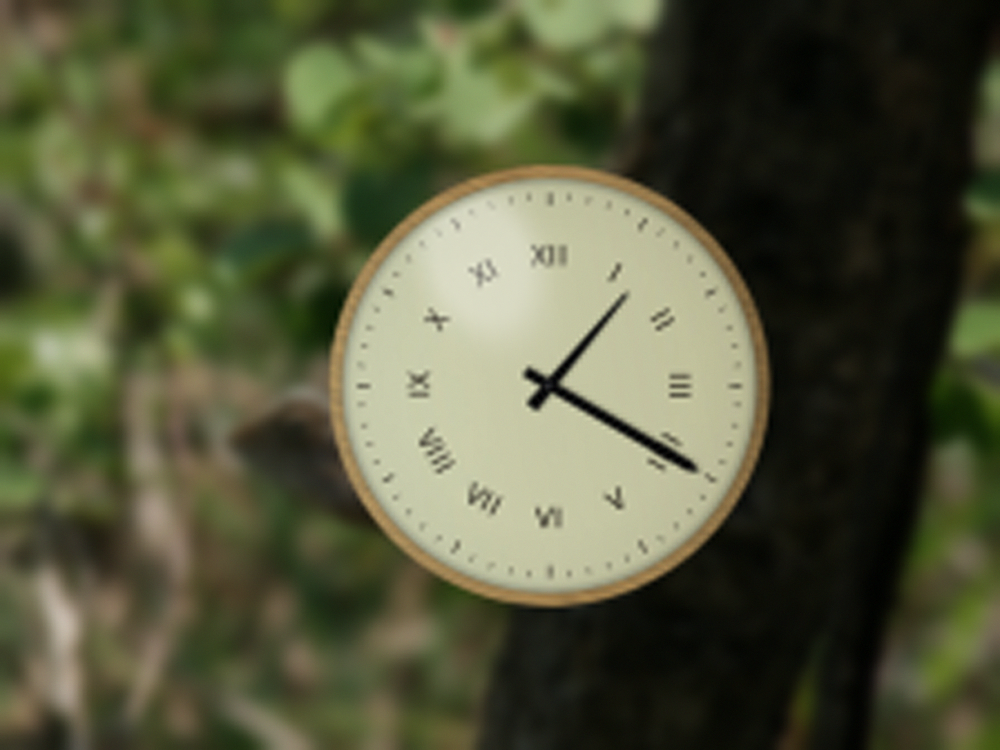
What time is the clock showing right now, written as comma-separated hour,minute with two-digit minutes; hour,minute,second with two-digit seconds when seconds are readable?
1,20
